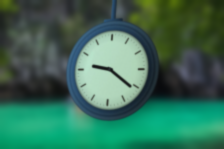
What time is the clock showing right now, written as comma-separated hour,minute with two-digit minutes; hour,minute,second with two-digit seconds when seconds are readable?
9,21
